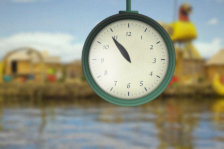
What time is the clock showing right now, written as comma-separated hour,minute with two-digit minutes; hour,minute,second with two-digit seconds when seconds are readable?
10,54
